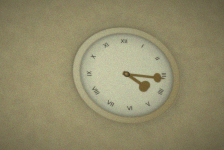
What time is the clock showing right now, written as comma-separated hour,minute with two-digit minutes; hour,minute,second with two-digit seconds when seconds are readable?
4,16
